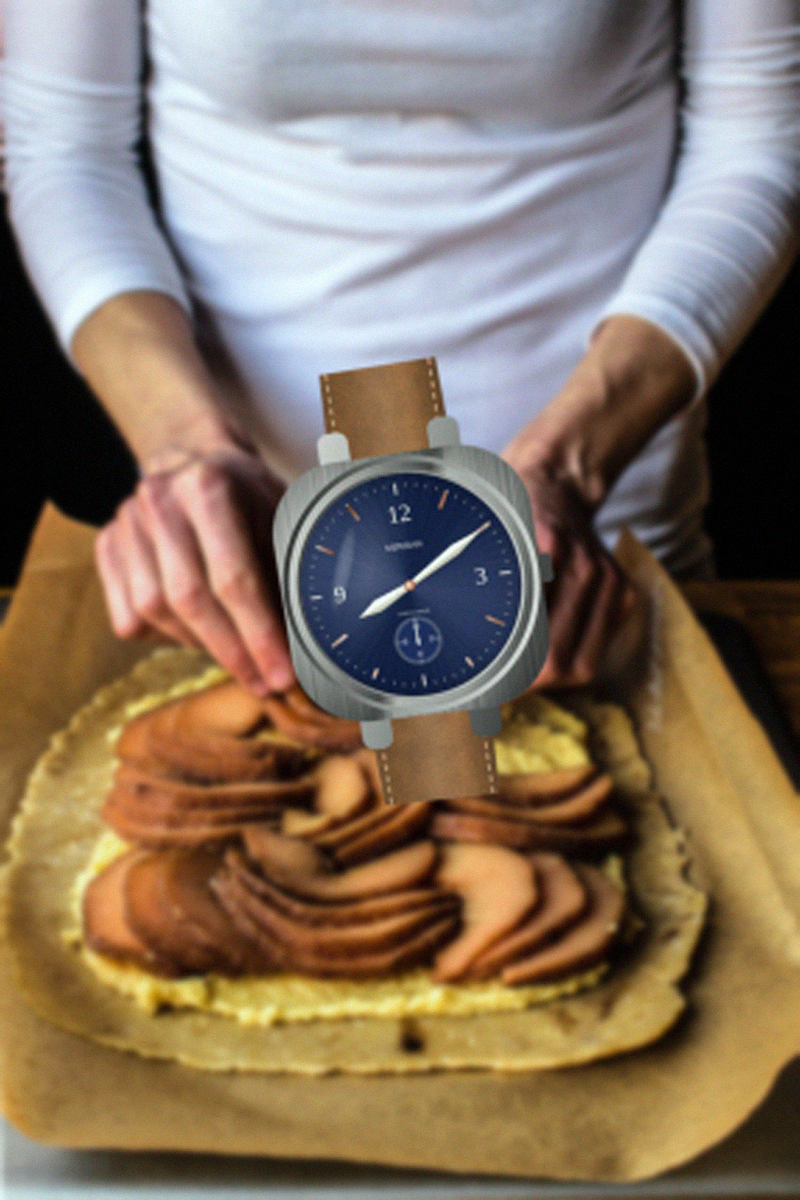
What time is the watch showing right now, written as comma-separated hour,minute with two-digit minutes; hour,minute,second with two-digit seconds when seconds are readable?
8,10
